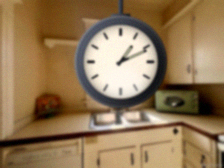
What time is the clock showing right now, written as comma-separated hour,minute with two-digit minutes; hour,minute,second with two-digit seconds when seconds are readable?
1,11
